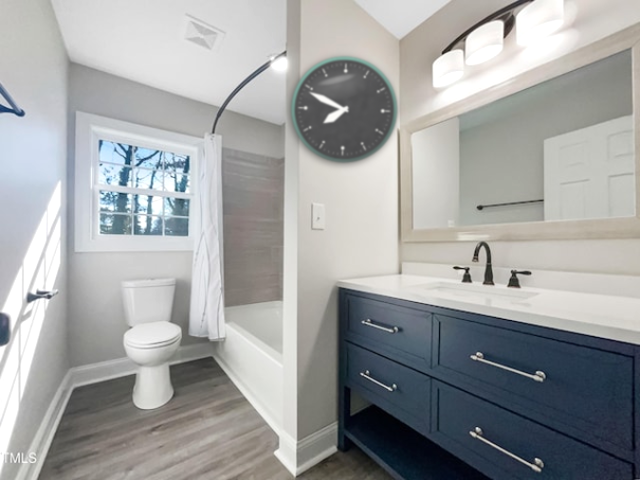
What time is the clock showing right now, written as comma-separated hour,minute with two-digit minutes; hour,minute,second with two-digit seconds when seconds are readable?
7,49
